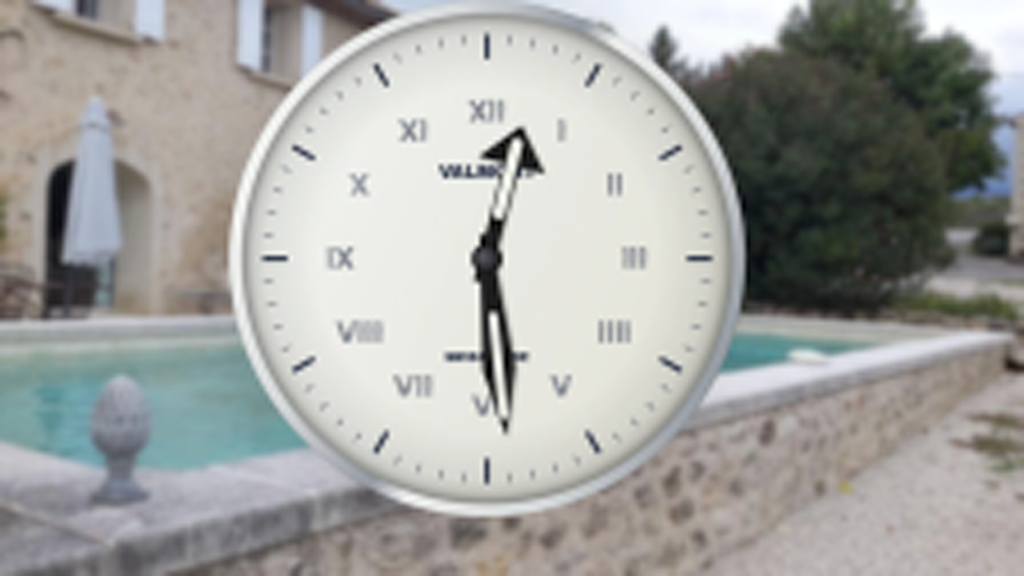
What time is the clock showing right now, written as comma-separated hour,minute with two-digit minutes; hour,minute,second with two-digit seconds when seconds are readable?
12,29
